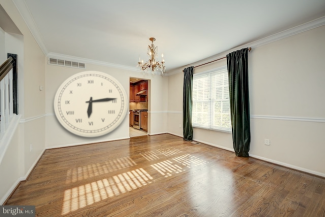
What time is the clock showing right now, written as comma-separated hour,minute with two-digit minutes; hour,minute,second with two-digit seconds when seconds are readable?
6,14
